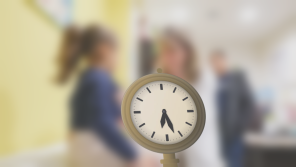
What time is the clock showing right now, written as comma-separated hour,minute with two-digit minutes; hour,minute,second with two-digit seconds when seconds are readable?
6,27
